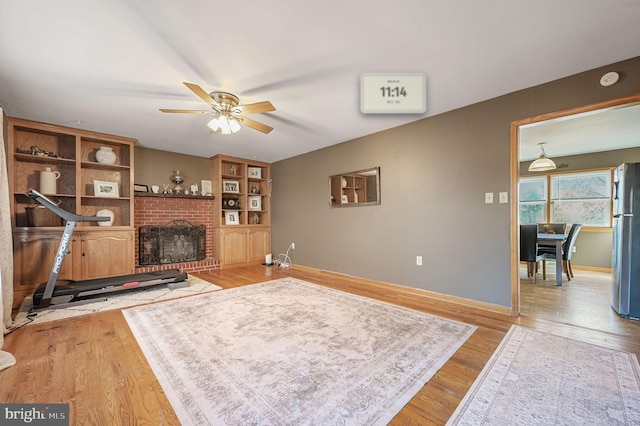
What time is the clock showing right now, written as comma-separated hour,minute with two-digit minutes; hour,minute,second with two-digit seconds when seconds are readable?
11,14
